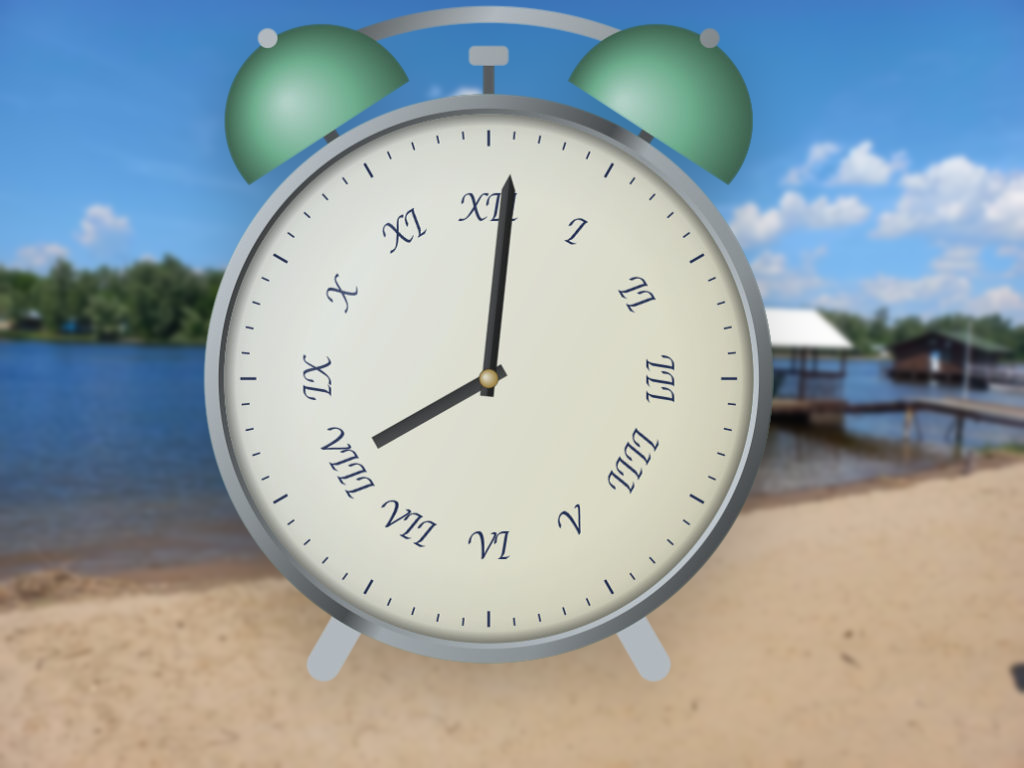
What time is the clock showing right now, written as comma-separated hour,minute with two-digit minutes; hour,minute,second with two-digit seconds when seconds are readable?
8,01
